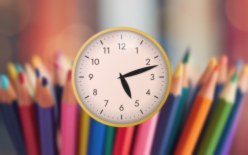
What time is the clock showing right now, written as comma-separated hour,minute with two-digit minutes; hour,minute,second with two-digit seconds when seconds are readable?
5,12
